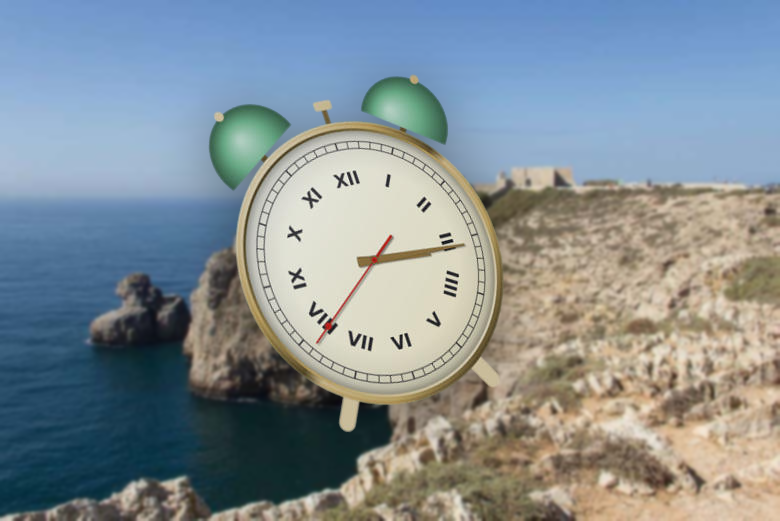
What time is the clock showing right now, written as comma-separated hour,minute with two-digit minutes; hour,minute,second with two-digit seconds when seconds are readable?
3,15,39
